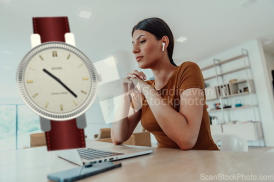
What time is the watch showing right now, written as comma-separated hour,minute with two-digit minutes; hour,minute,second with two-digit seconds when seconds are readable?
10,23
